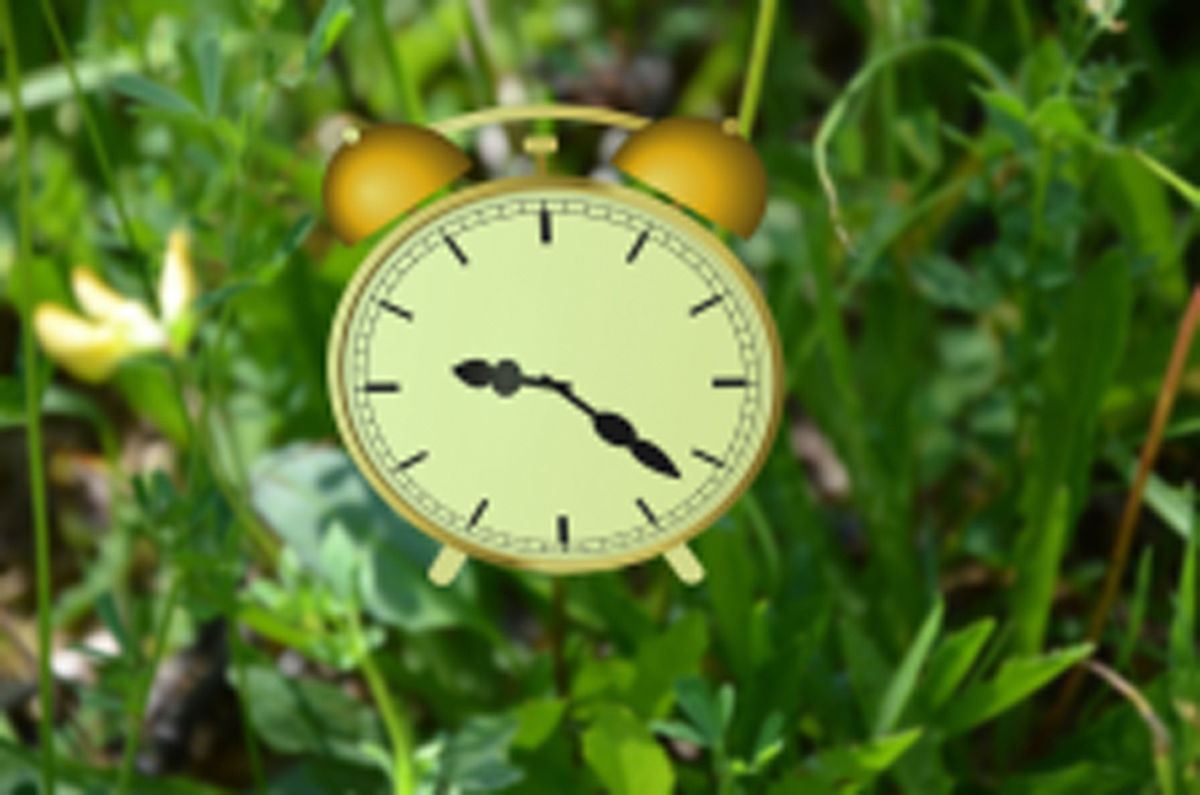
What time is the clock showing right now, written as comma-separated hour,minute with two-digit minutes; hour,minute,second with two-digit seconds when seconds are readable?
9,22
